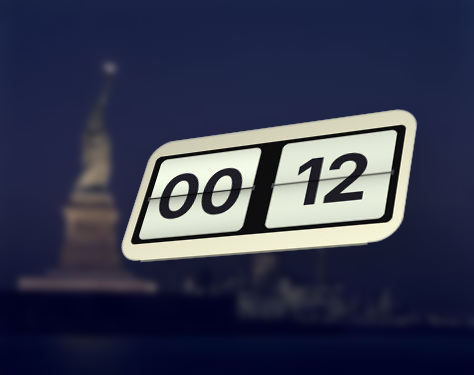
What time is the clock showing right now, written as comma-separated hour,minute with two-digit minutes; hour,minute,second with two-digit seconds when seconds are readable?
0,12
